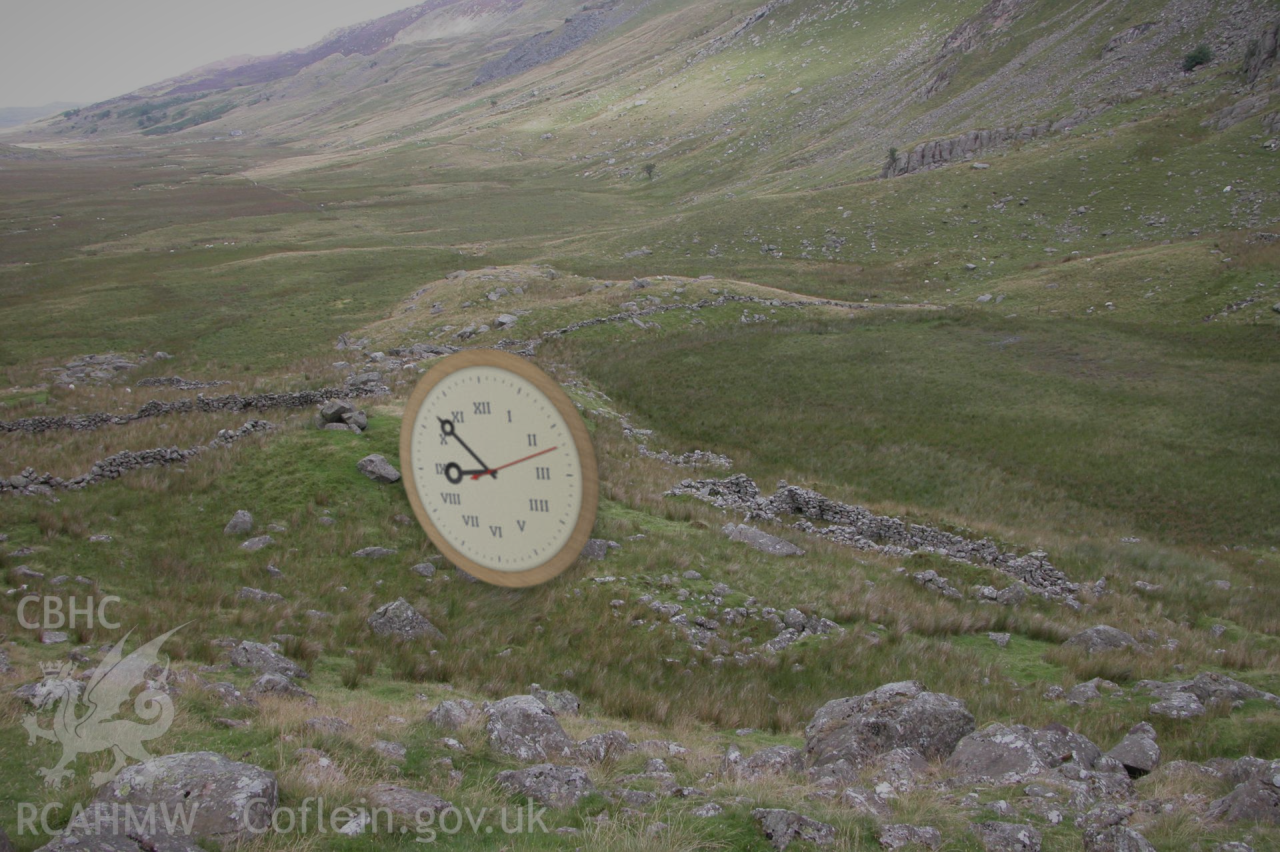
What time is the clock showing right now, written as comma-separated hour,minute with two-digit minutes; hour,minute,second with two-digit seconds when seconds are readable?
8,52,12
